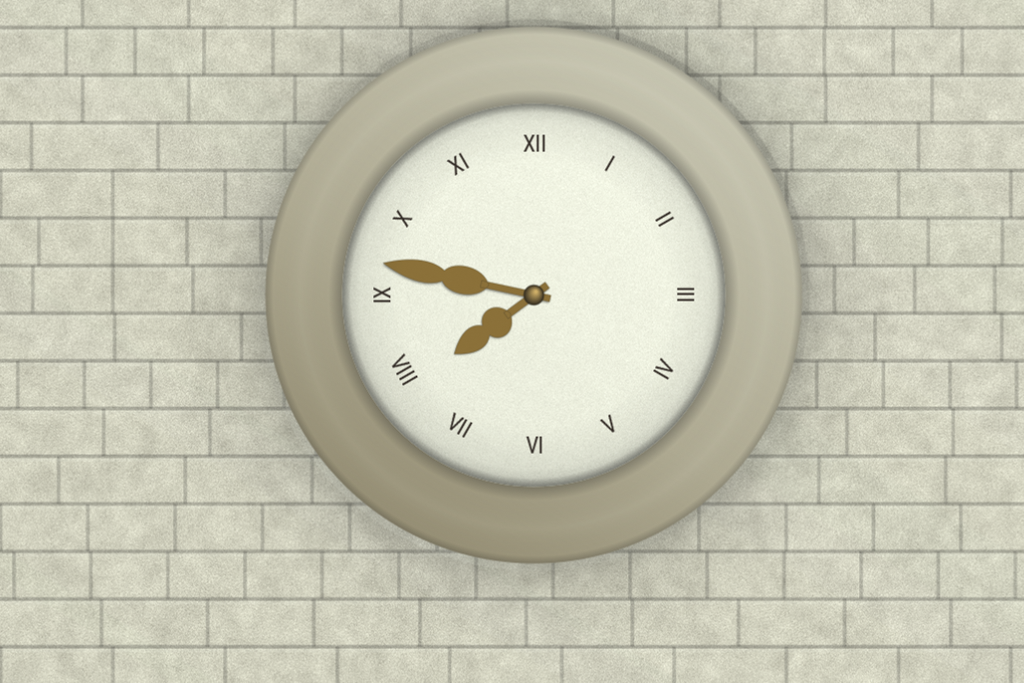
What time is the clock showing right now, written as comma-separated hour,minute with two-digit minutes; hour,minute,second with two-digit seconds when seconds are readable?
7,47
